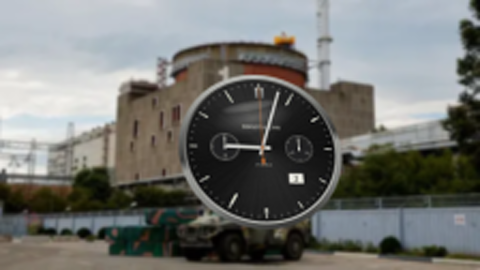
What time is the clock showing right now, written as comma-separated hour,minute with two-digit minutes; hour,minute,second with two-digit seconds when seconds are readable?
9,03
